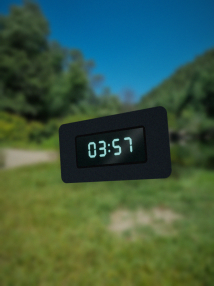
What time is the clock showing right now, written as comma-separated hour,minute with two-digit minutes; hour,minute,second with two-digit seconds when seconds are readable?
3,57
